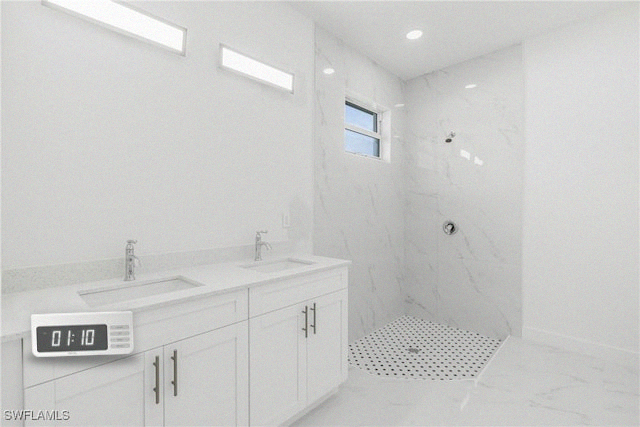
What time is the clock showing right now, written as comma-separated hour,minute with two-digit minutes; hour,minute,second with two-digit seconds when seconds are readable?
1,10
